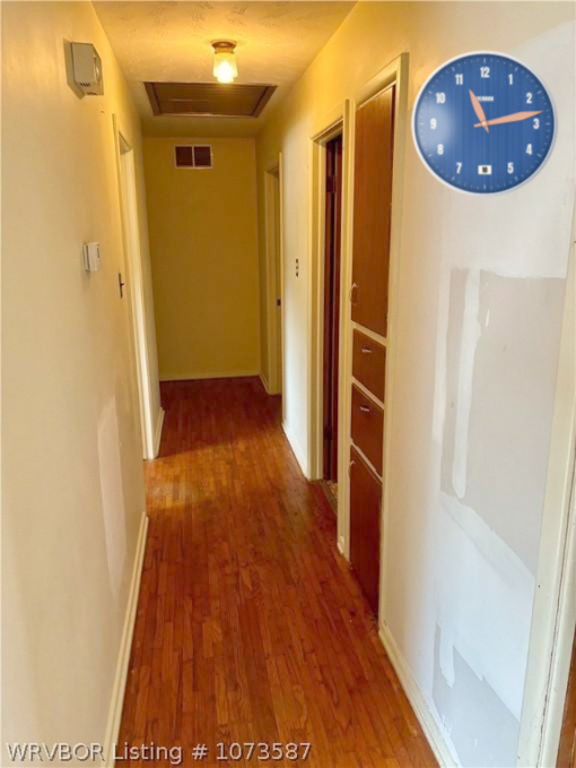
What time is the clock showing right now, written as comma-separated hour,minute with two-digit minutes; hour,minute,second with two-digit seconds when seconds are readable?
11,13
